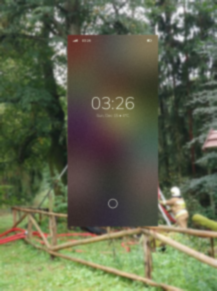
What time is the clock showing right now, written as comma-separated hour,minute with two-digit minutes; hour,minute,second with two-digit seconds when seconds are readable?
3,26
